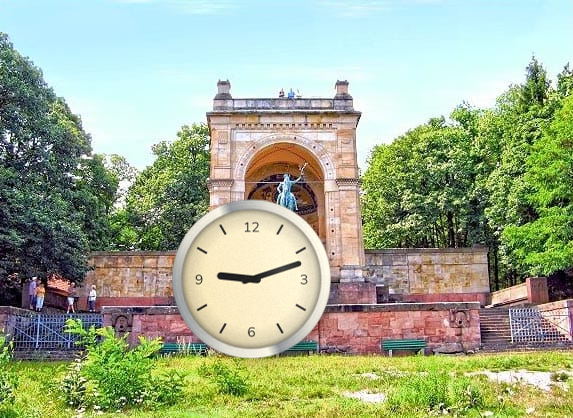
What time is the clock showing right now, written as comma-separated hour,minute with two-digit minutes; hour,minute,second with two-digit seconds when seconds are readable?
9,12
